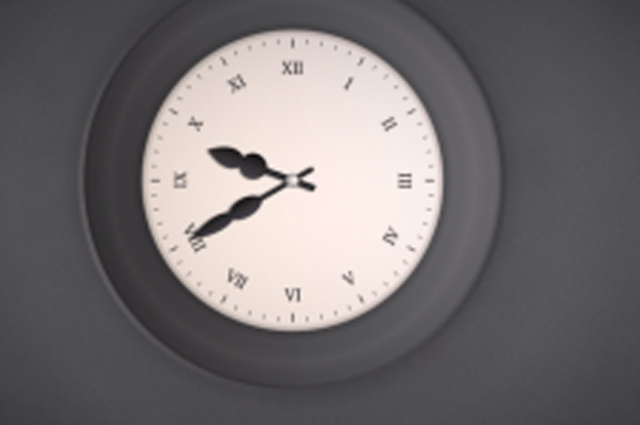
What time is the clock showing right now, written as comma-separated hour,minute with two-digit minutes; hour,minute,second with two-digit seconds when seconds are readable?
9,40
